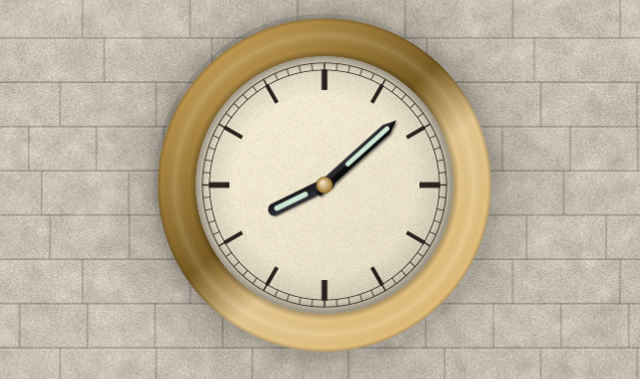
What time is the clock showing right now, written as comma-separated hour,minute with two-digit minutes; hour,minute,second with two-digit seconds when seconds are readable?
8,08
